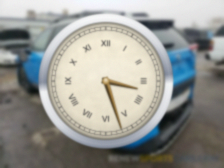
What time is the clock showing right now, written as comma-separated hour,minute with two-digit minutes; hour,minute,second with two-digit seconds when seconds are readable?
3,27
